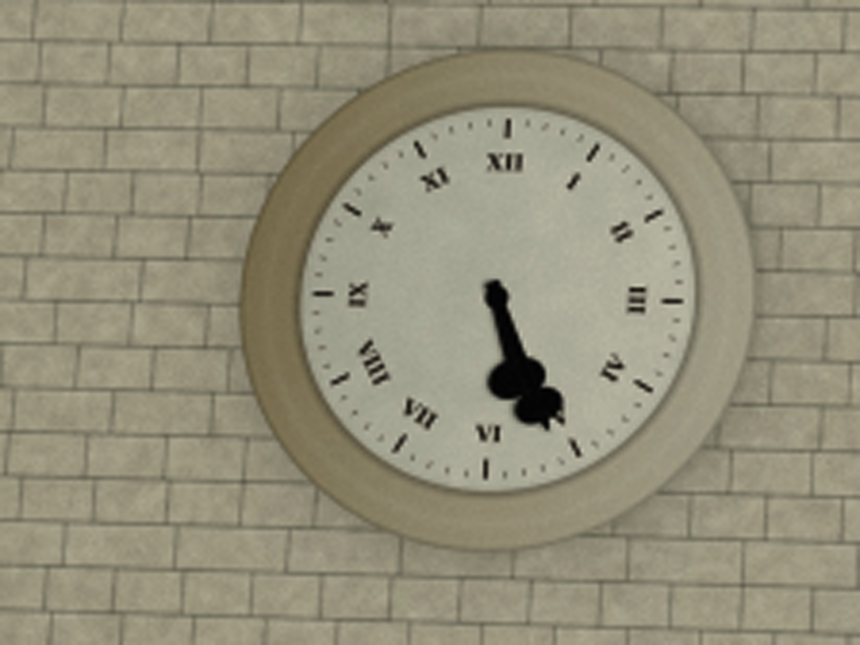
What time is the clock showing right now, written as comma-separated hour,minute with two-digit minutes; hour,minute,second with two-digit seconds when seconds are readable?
5,26
